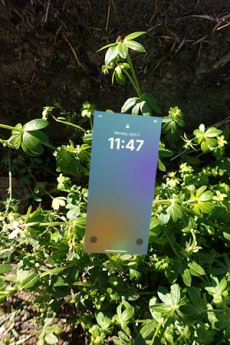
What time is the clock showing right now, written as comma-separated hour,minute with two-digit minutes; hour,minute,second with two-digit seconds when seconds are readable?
11,47
